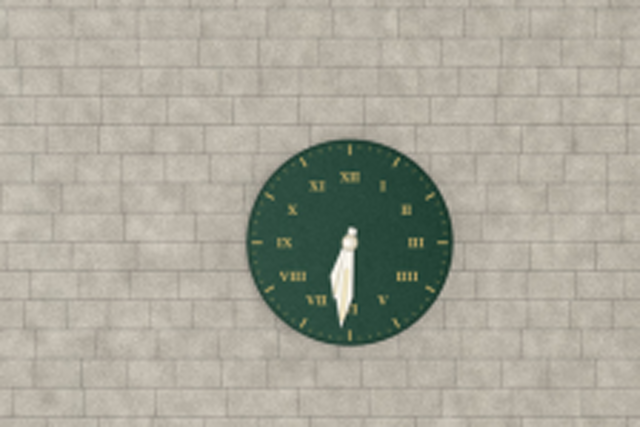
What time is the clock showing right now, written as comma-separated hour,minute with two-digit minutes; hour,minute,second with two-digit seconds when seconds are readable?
6,31
